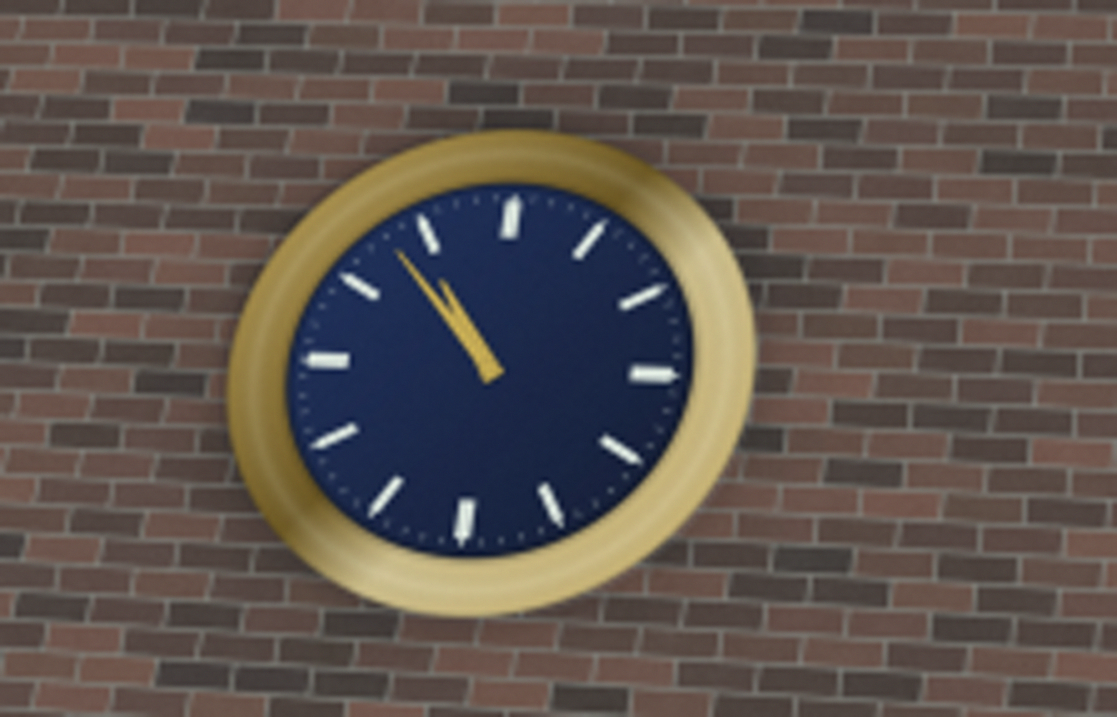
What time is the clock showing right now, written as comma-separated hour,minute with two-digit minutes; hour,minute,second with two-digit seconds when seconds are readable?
10,53
